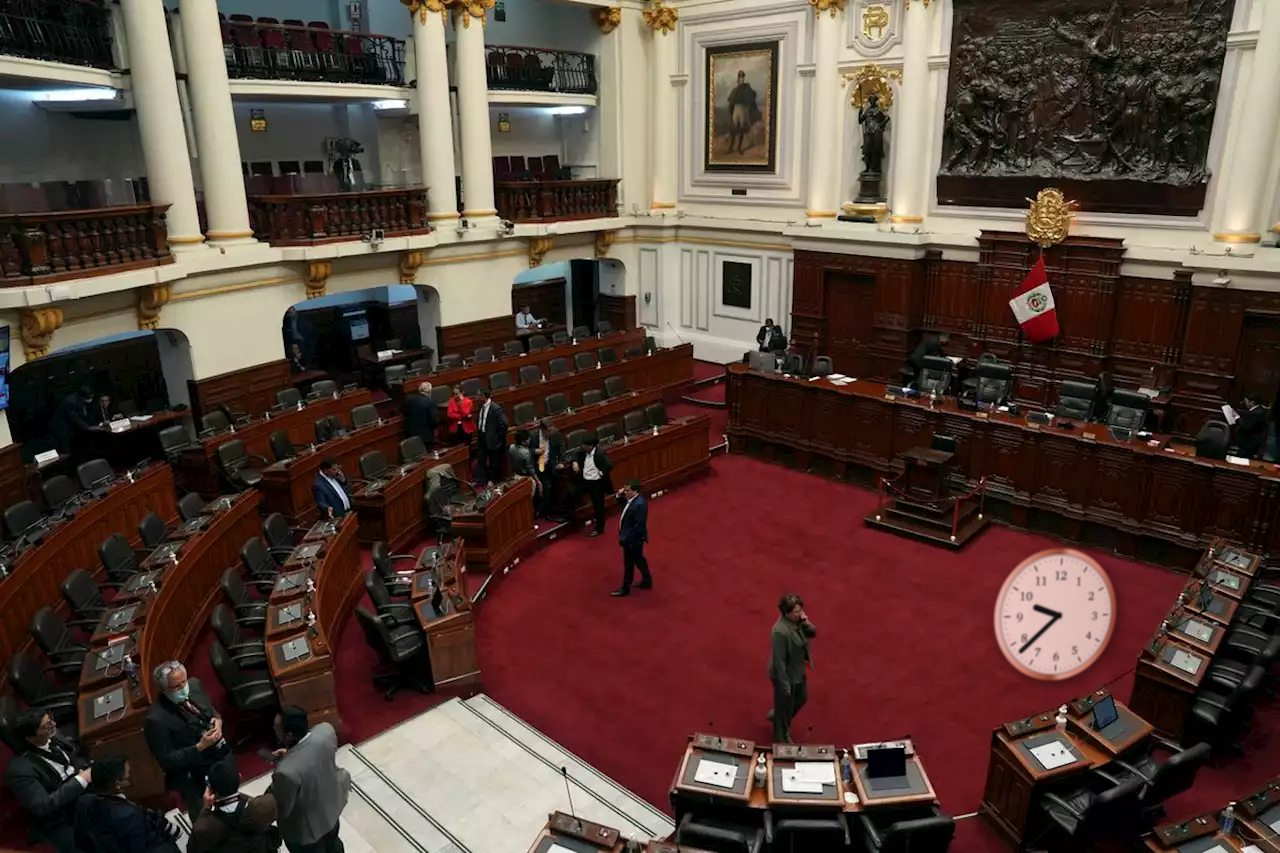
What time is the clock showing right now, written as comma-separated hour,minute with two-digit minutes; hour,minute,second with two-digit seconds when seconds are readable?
9,38
